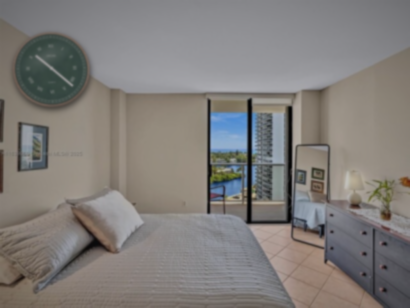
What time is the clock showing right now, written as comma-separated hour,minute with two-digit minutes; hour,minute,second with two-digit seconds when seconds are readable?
10,22
